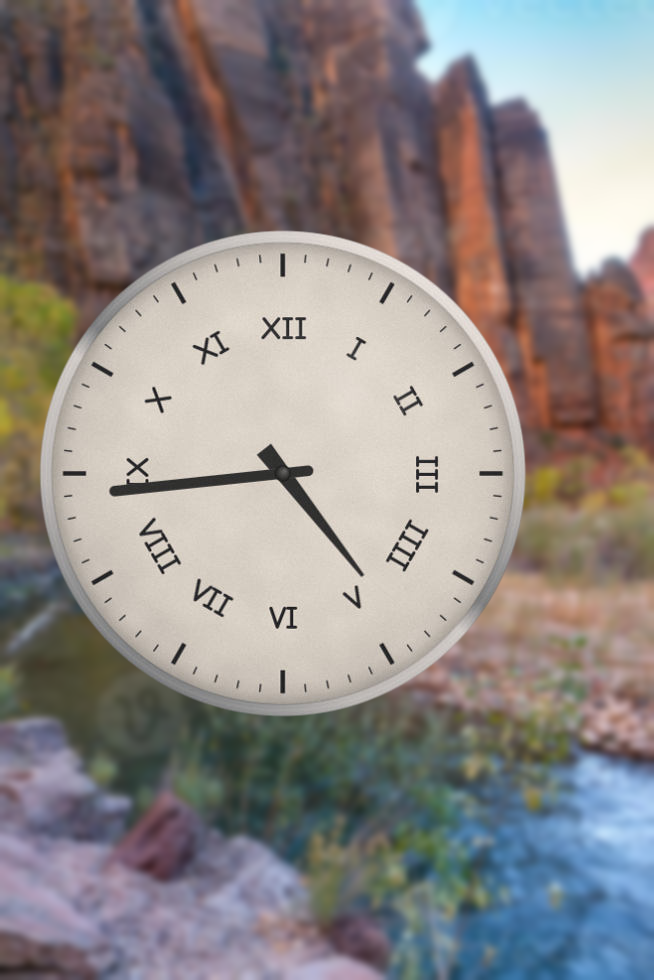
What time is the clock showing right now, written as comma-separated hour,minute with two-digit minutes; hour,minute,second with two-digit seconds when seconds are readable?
4,44
